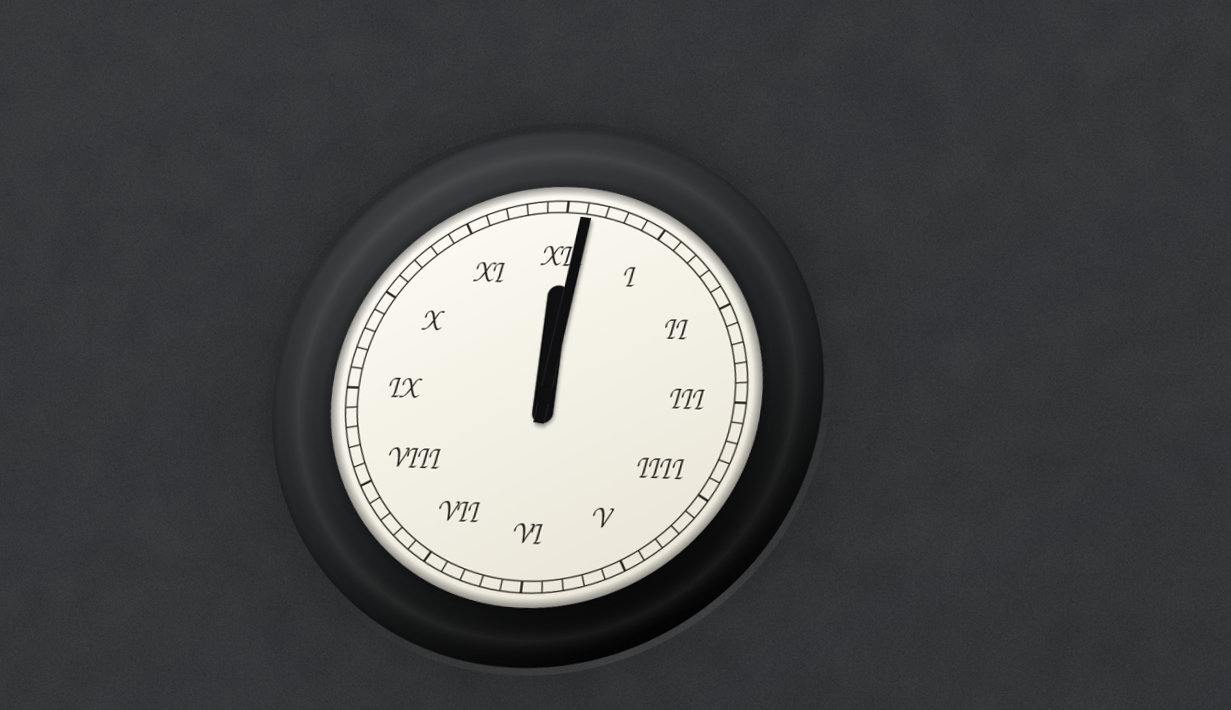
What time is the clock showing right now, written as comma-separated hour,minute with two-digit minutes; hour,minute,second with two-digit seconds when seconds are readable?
12,01
